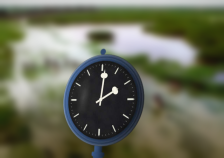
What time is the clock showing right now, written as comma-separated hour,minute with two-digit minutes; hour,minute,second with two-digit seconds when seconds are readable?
2,01
